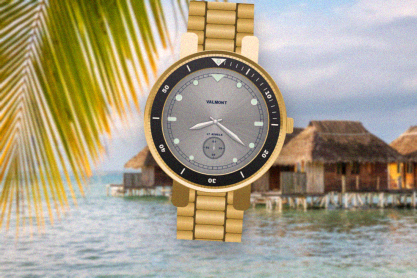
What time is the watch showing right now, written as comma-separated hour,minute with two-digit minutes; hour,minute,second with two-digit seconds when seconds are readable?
8,21
